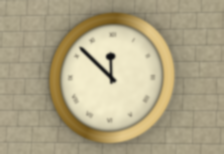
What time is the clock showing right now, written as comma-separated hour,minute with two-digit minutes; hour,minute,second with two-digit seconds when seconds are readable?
11,52
